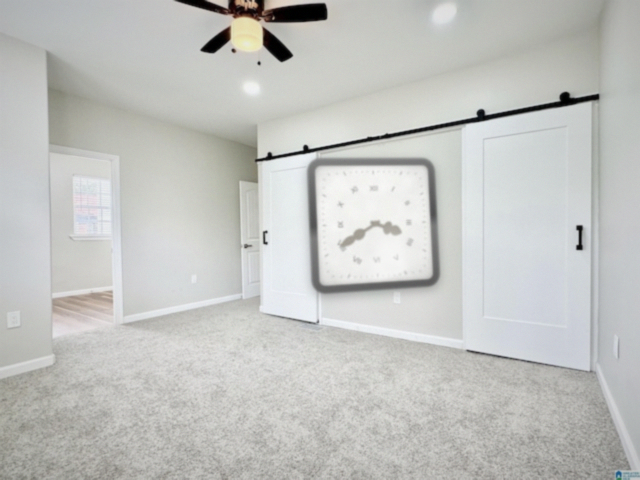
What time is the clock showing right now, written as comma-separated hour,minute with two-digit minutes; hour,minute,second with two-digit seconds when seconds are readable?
3,40
